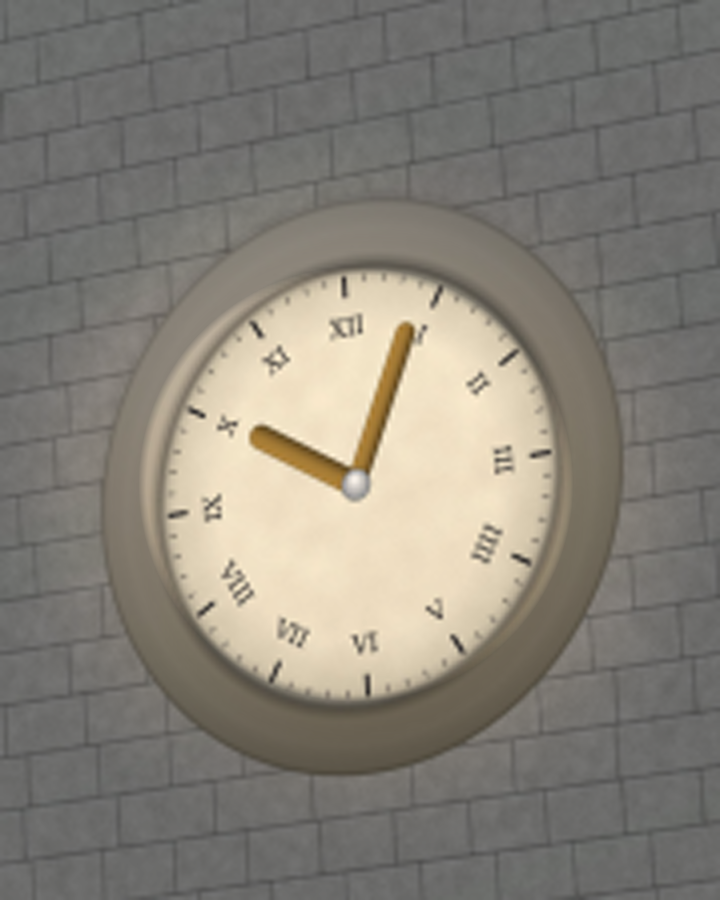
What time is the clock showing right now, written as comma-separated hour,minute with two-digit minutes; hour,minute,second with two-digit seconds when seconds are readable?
10,04
